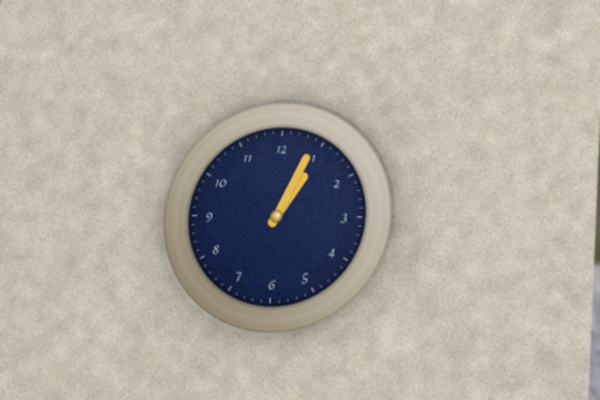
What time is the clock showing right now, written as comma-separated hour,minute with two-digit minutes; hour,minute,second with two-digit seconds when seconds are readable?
1,04
